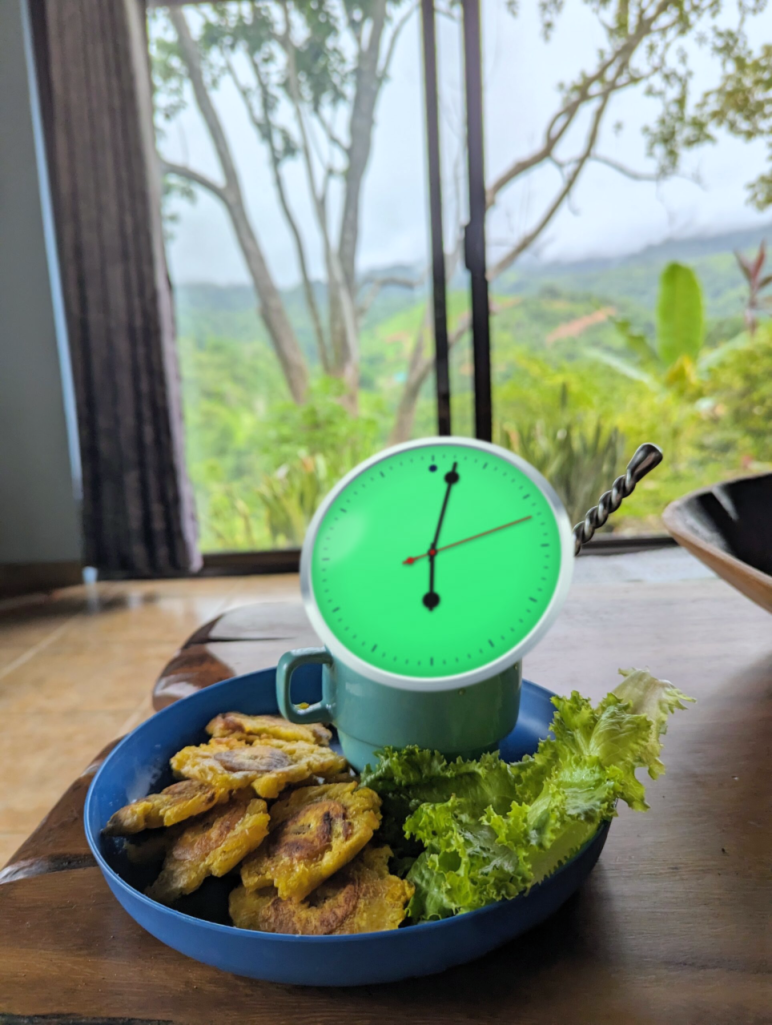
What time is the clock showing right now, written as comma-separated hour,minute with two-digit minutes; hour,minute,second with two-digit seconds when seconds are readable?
6,02,12
